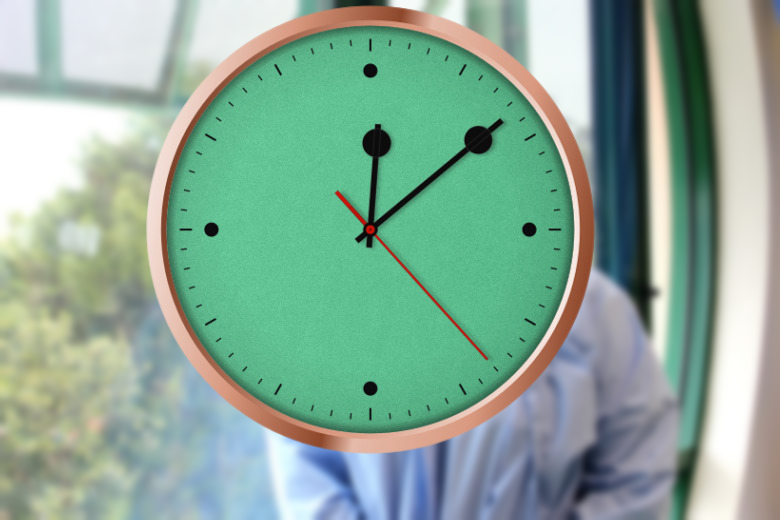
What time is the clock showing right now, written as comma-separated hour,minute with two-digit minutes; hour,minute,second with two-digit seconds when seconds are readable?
12,08,23
